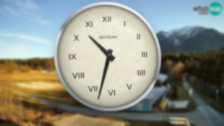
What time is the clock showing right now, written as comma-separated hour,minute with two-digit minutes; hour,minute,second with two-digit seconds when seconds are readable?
10,33
